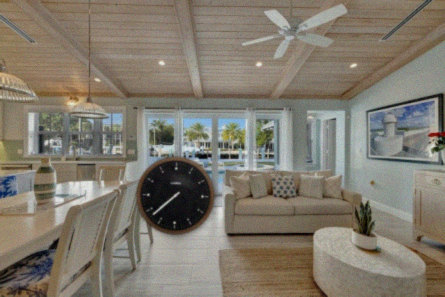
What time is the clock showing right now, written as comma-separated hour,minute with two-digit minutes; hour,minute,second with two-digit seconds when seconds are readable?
7,38
